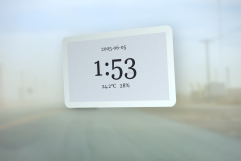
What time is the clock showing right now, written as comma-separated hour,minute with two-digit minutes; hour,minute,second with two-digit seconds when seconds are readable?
1,53
